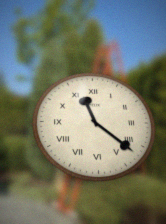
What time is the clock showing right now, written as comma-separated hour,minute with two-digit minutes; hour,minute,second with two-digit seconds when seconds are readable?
11,22
